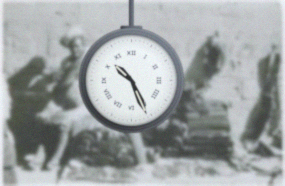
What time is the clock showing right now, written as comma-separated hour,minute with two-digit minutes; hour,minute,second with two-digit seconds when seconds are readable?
10,26
